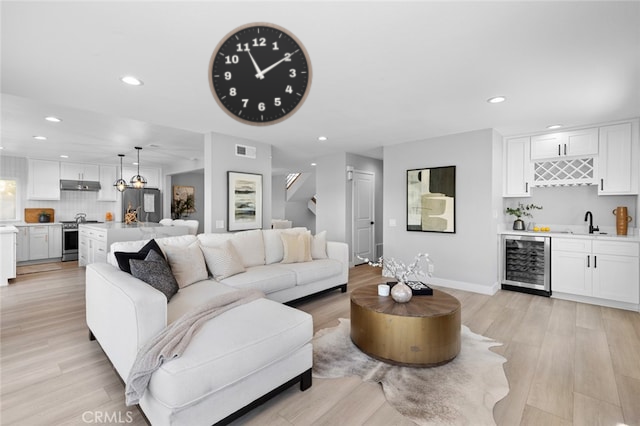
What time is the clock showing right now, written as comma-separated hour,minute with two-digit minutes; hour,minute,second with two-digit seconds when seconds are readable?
11,10
